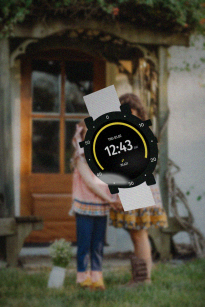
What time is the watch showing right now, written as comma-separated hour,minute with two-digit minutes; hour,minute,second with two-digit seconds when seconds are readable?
12,43
